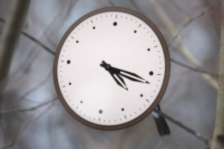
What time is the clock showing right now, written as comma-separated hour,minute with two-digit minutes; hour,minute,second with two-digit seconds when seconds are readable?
4,17
